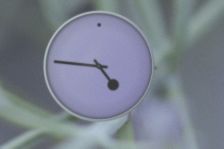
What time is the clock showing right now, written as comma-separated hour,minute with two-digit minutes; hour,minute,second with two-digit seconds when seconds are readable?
4,46
